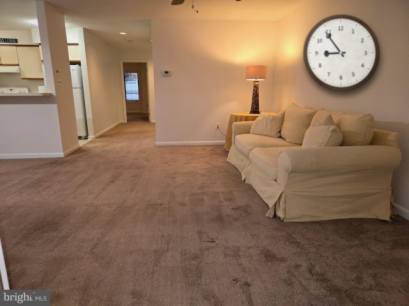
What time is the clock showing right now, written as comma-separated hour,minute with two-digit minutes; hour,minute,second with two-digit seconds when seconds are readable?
8,54
